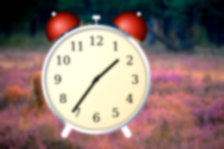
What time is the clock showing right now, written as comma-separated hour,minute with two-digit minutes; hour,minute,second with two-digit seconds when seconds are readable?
1,36
